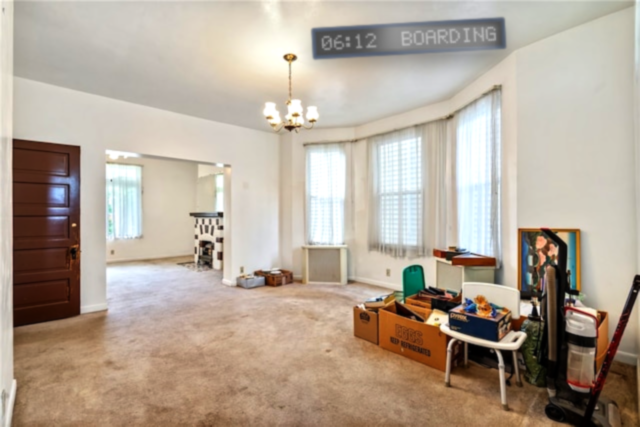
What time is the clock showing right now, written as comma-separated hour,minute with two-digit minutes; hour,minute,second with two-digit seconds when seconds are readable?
6,12
